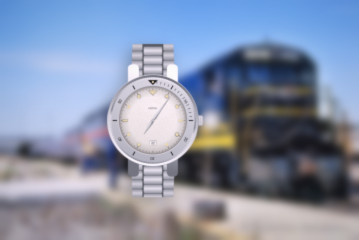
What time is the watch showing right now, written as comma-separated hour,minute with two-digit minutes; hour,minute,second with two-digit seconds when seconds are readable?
7,06
